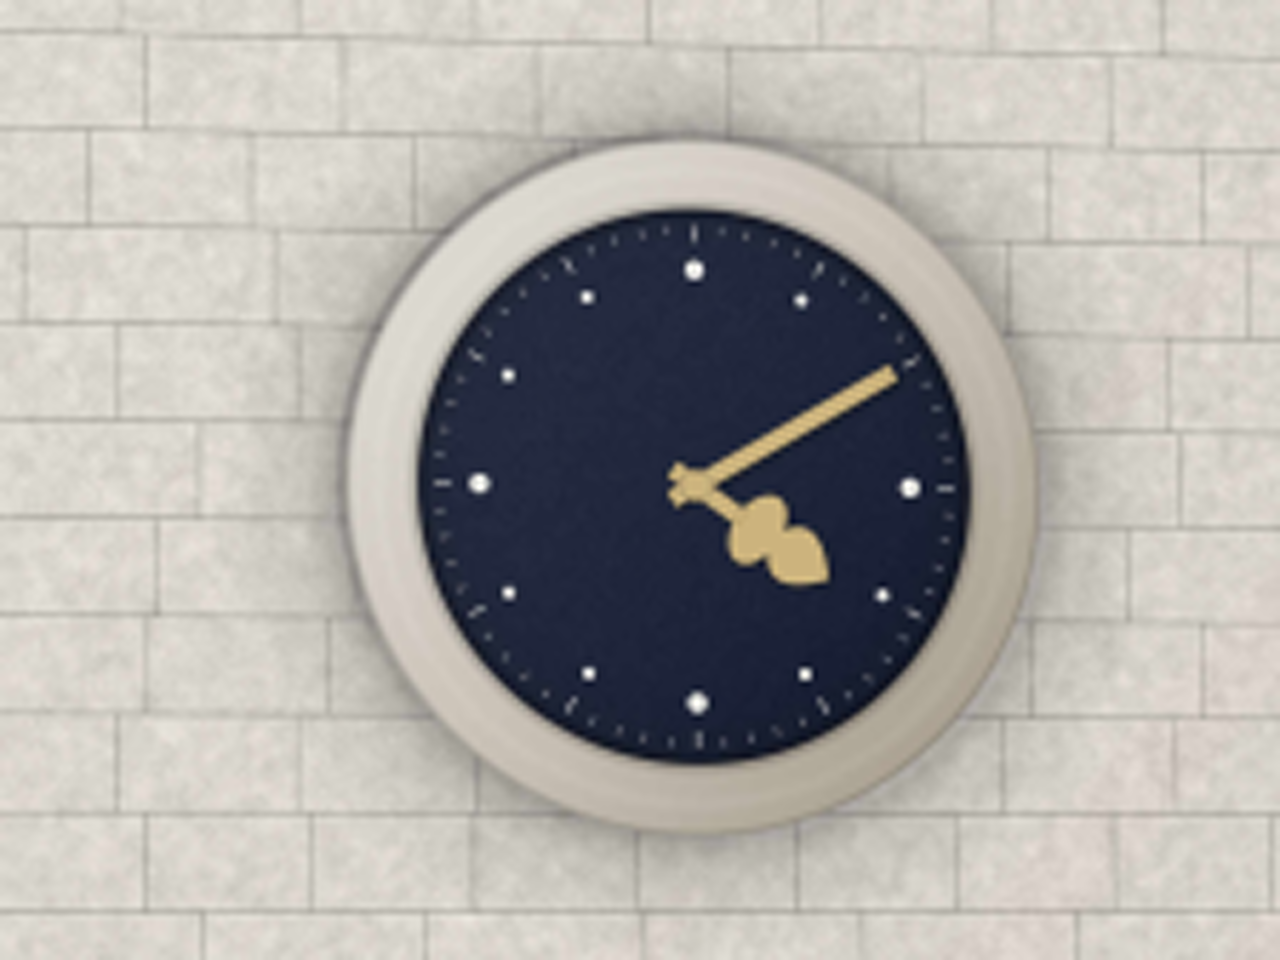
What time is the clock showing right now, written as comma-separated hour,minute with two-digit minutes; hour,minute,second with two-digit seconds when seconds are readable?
4,10
